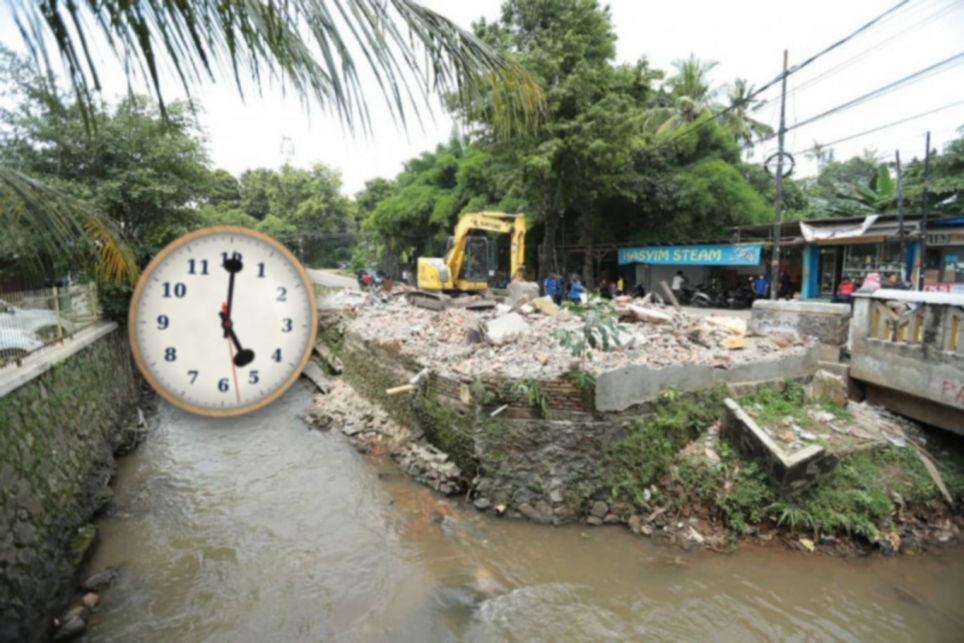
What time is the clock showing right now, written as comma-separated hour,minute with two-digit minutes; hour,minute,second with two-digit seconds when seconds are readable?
5,00,28
